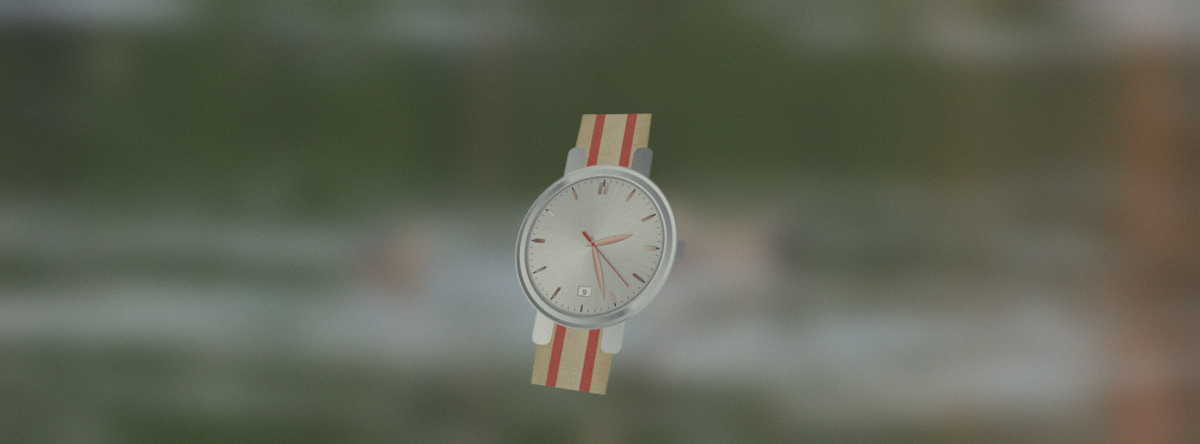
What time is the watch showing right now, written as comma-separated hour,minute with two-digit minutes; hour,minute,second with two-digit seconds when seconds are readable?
2,26,22
